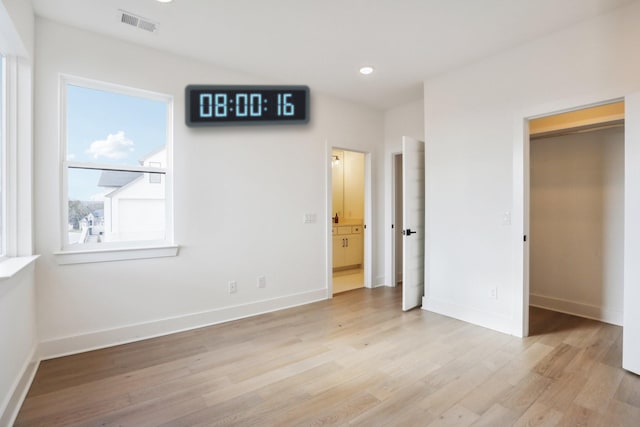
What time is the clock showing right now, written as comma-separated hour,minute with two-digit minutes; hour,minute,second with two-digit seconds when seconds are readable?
8,00,16
